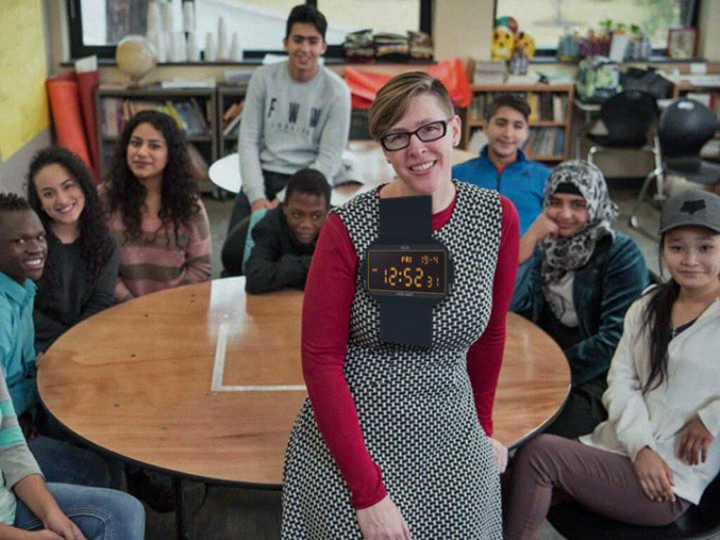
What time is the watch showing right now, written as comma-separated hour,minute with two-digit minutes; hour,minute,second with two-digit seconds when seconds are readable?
12,52,31
